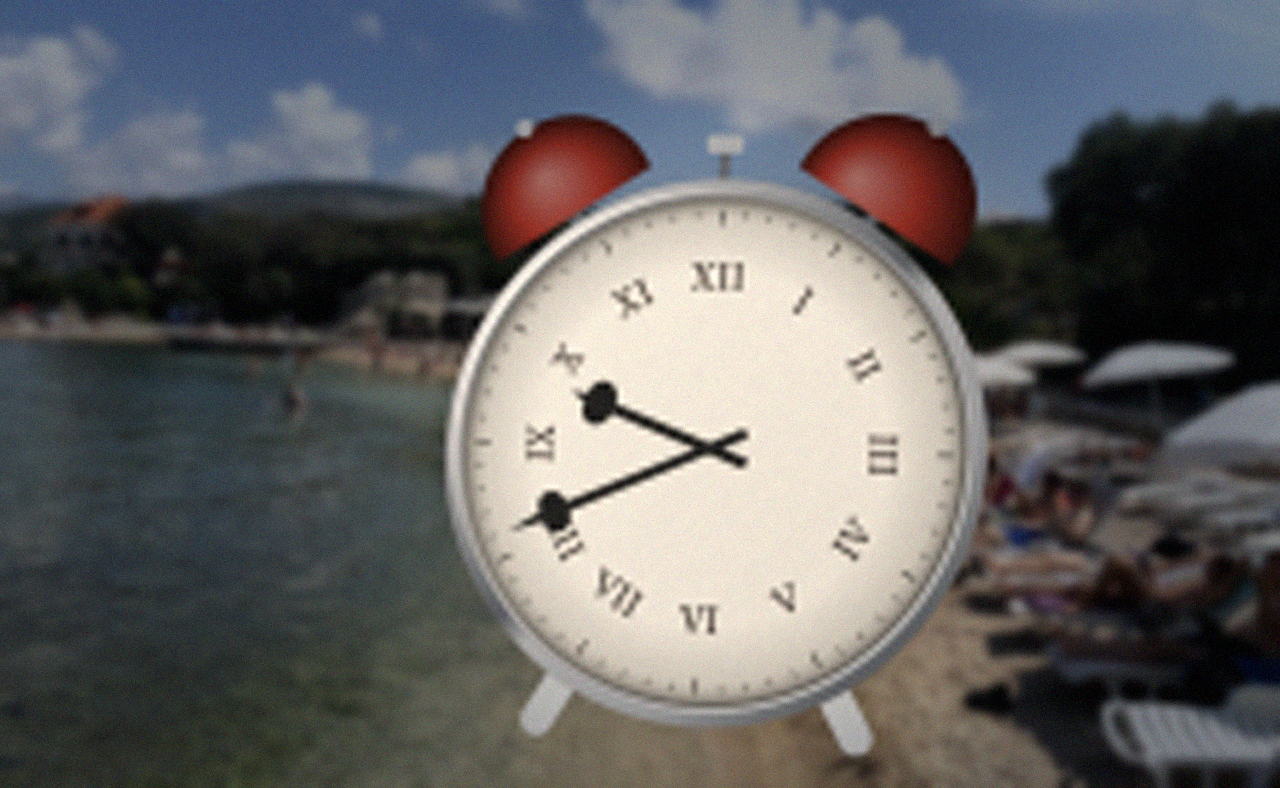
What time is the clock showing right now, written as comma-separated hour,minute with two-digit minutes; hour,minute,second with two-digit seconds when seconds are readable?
9,41
